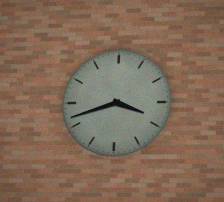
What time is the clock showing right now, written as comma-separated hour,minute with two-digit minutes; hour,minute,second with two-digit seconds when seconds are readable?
3,42
